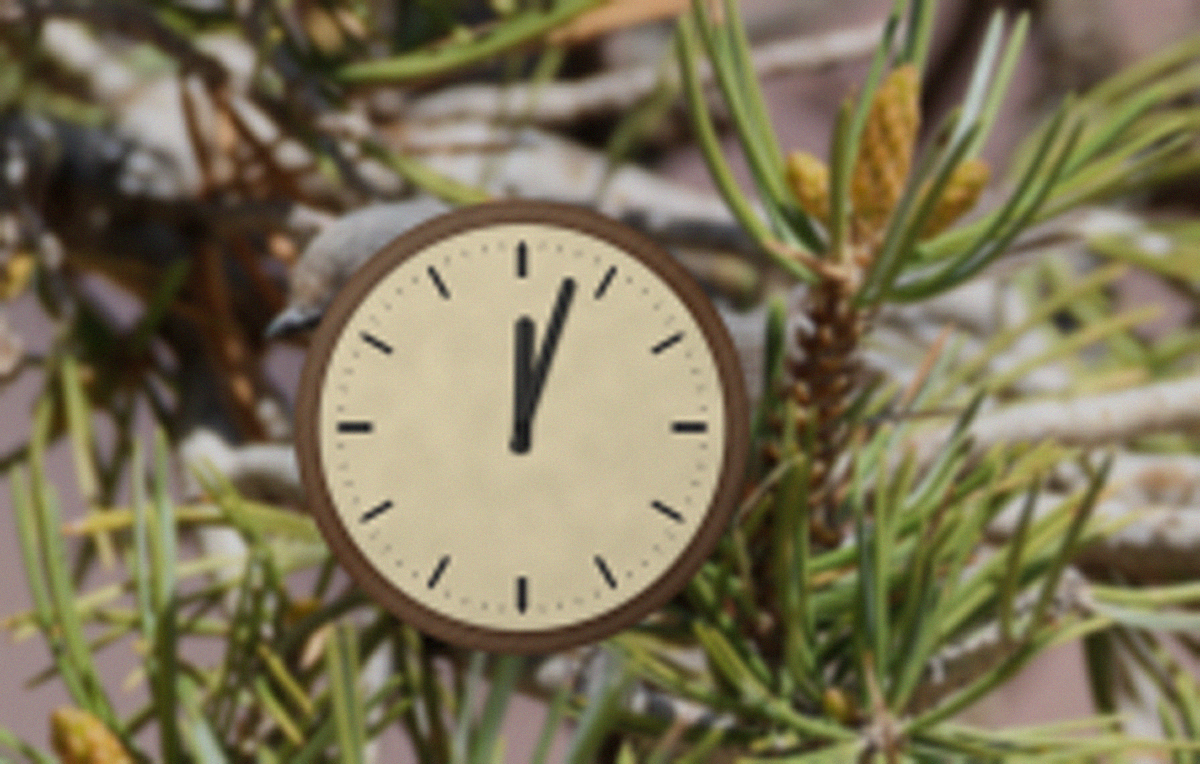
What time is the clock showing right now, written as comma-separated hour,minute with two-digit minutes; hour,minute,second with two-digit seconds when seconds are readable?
12,03
